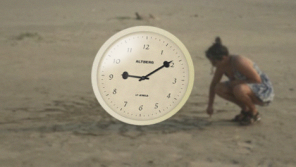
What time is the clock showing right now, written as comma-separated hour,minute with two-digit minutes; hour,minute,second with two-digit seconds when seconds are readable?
9,09
